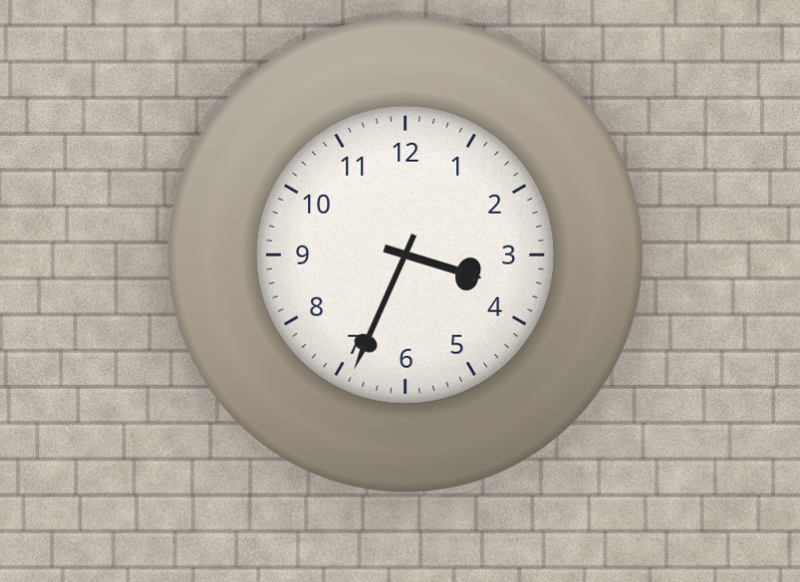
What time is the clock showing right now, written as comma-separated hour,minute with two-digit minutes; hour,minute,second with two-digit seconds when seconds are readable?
3,34
